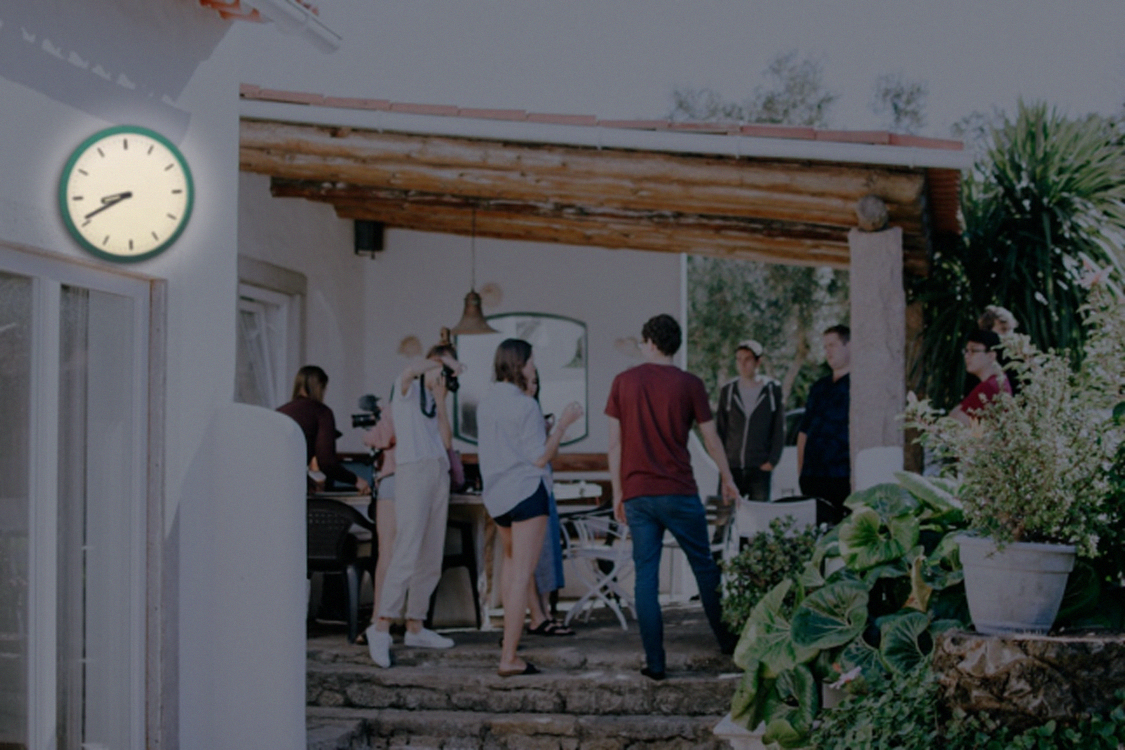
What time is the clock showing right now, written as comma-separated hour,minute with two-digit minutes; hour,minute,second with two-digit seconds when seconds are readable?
8,41
